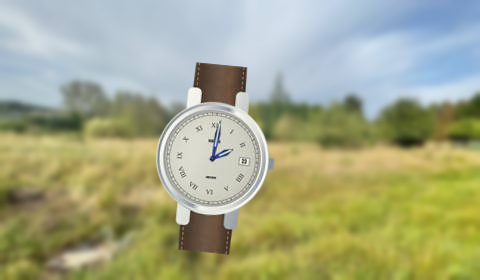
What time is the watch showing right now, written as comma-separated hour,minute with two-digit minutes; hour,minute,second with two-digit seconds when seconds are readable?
2,01
